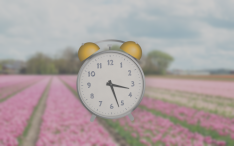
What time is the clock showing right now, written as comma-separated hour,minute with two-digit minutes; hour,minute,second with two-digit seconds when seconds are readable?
3,27
